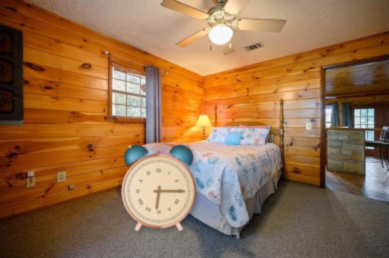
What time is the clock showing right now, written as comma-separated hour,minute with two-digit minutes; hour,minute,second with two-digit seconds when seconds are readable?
6,15
